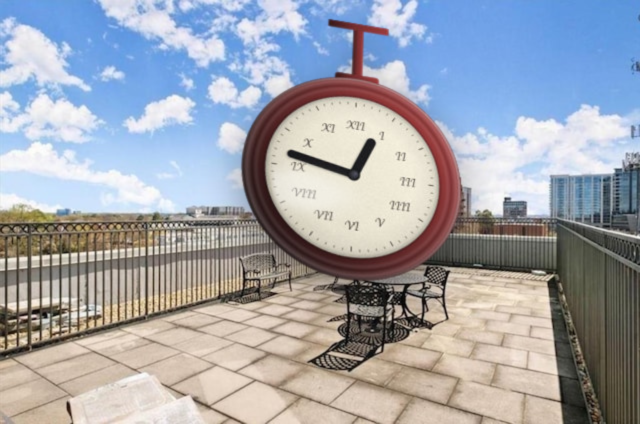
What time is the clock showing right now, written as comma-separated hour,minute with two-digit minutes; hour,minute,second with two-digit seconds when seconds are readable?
12,47
